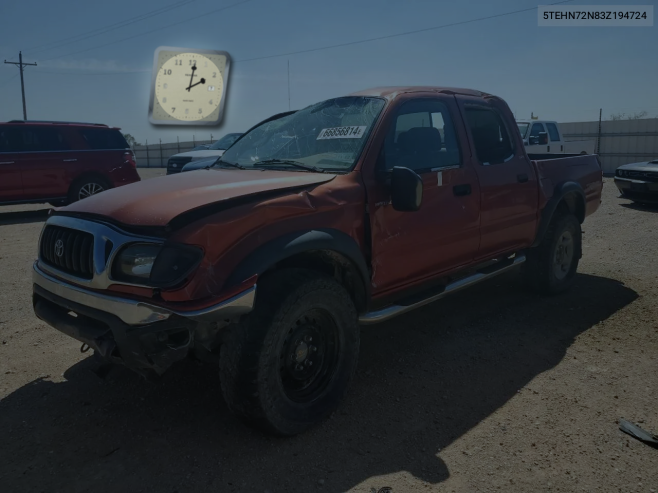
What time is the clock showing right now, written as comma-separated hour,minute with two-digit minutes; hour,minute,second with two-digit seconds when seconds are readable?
2,01
